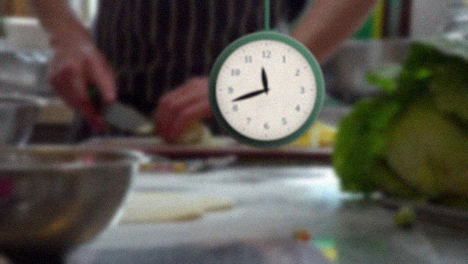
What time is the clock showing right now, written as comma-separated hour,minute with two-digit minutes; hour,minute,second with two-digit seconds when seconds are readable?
11,42
